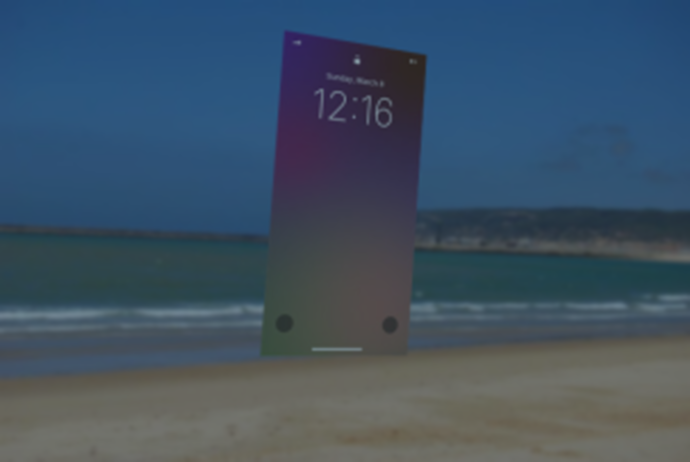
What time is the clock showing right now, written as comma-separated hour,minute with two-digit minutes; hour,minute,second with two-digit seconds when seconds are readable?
12,16
